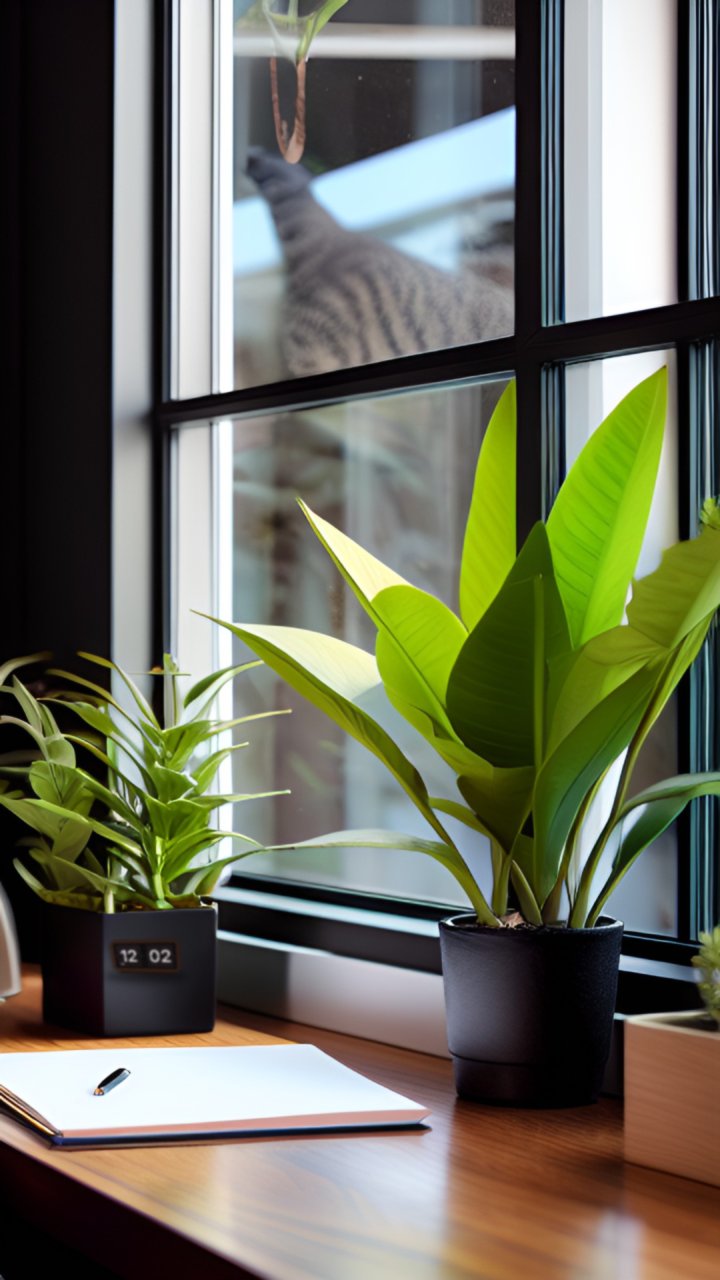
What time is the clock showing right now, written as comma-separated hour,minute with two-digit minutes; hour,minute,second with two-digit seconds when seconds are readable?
12,02
